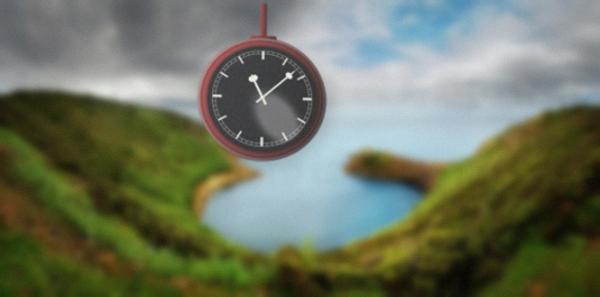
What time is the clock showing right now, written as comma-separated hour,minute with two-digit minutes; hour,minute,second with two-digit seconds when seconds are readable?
11,08
